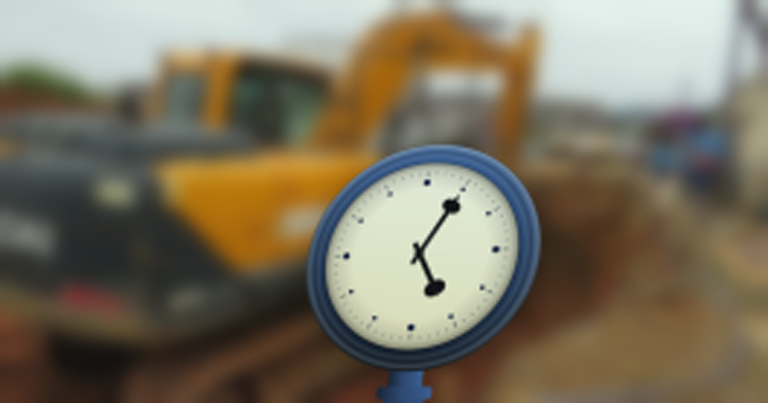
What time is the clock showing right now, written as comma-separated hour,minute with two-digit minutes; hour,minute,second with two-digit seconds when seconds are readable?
5,05
